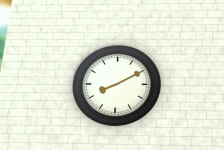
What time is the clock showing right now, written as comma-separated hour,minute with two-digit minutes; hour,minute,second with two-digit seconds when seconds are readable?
8,10
